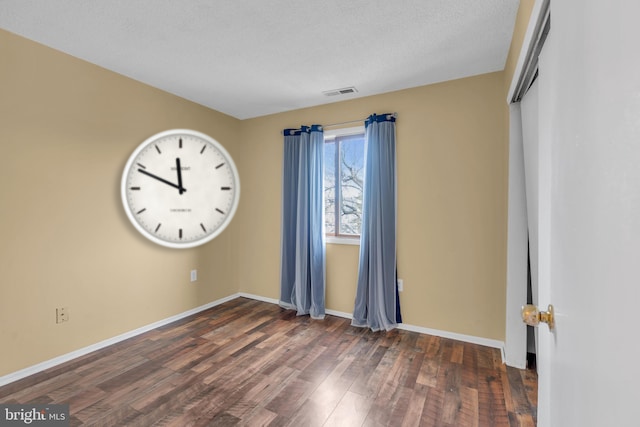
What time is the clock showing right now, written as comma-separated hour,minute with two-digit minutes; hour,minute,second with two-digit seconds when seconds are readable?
11,49
